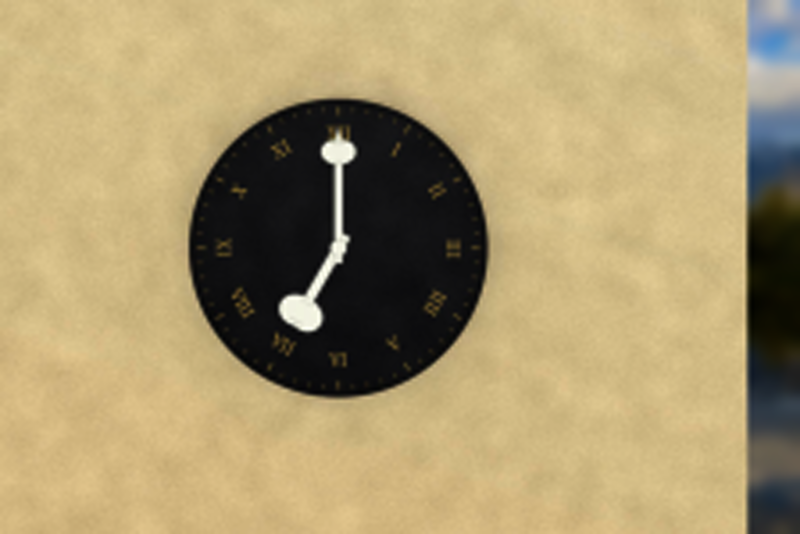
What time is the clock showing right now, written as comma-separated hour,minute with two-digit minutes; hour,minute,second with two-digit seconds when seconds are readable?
7,00
